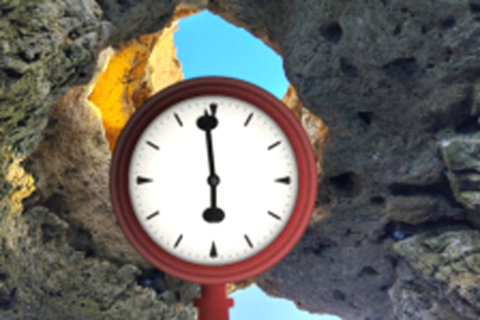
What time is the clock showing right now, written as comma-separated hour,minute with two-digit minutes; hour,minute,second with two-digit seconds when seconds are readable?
5,59
